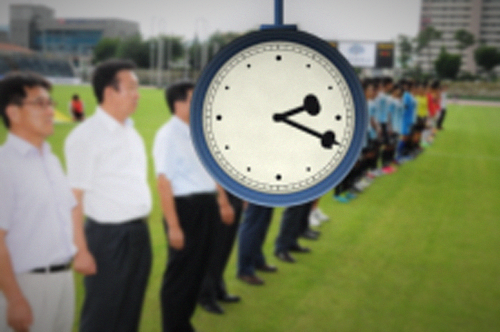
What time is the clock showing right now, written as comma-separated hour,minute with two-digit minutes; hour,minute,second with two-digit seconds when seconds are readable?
2,19
